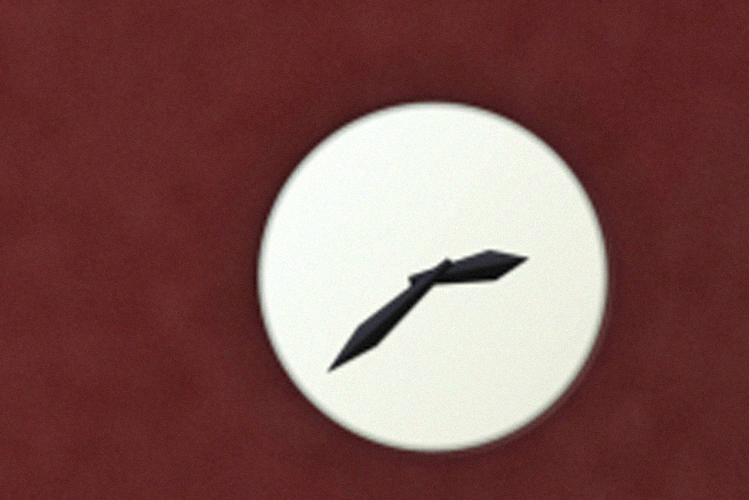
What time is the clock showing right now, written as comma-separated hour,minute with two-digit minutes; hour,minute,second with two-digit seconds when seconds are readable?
2,38
